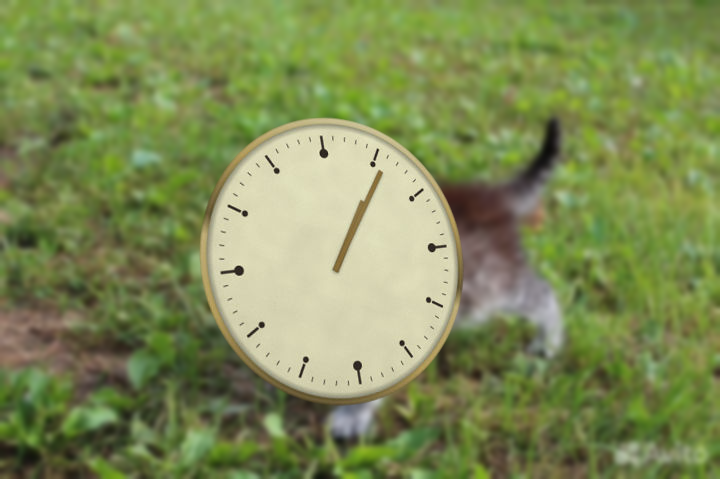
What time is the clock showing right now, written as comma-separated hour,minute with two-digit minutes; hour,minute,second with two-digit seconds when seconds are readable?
1,06
